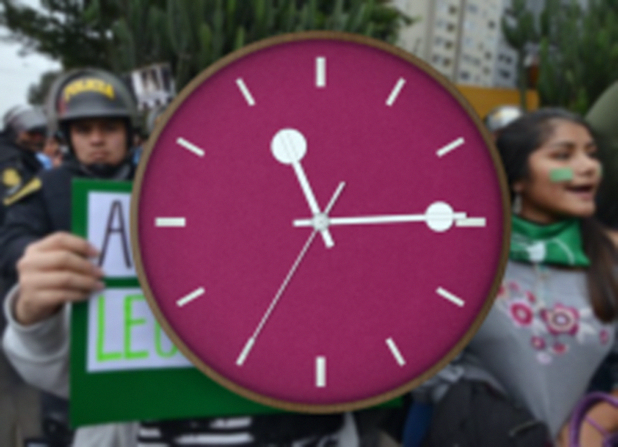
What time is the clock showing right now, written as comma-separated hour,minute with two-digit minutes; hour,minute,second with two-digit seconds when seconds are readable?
11,14,35
